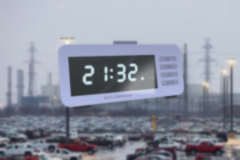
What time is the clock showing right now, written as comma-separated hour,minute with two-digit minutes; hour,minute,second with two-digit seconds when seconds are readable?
21,32
